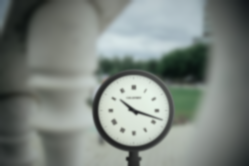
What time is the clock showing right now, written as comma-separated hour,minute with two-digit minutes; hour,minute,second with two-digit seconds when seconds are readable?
10,18
